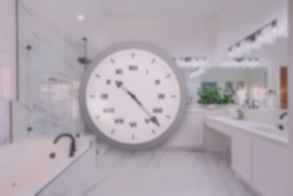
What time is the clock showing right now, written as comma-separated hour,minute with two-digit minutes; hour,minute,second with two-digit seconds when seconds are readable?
10,23
